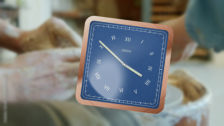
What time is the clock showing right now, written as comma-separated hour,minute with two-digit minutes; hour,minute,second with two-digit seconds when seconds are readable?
3,51
